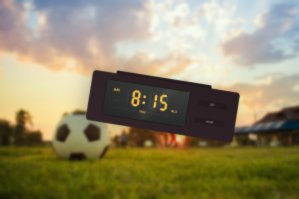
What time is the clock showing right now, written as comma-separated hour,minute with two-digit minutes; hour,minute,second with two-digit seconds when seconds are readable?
8,15
